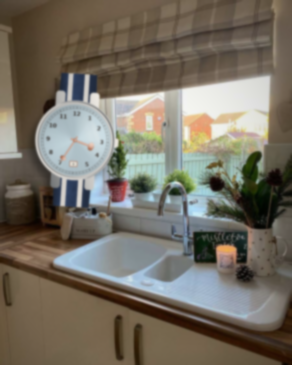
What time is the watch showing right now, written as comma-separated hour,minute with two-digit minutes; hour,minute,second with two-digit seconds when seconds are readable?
3,35
